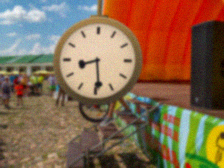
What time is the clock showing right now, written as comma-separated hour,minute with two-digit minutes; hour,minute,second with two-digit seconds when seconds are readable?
8,29
